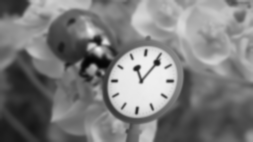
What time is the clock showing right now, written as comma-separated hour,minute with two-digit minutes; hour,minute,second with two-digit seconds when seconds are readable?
11,06
